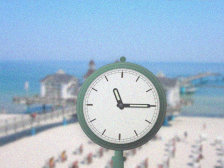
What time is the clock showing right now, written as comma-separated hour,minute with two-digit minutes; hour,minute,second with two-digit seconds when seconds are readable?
11,15
